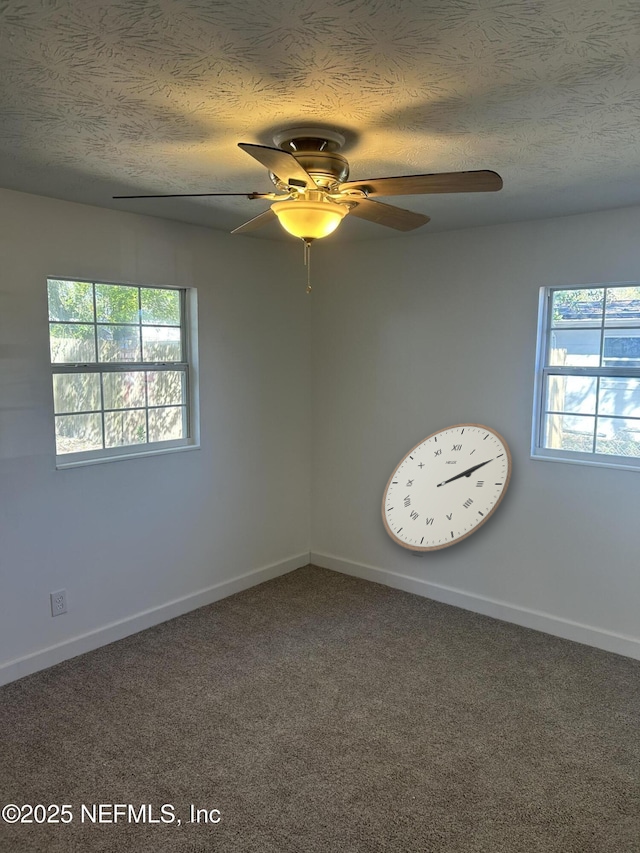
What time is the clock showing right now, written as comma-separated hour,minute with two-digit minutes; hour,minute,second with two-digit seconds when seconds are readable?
2,10
